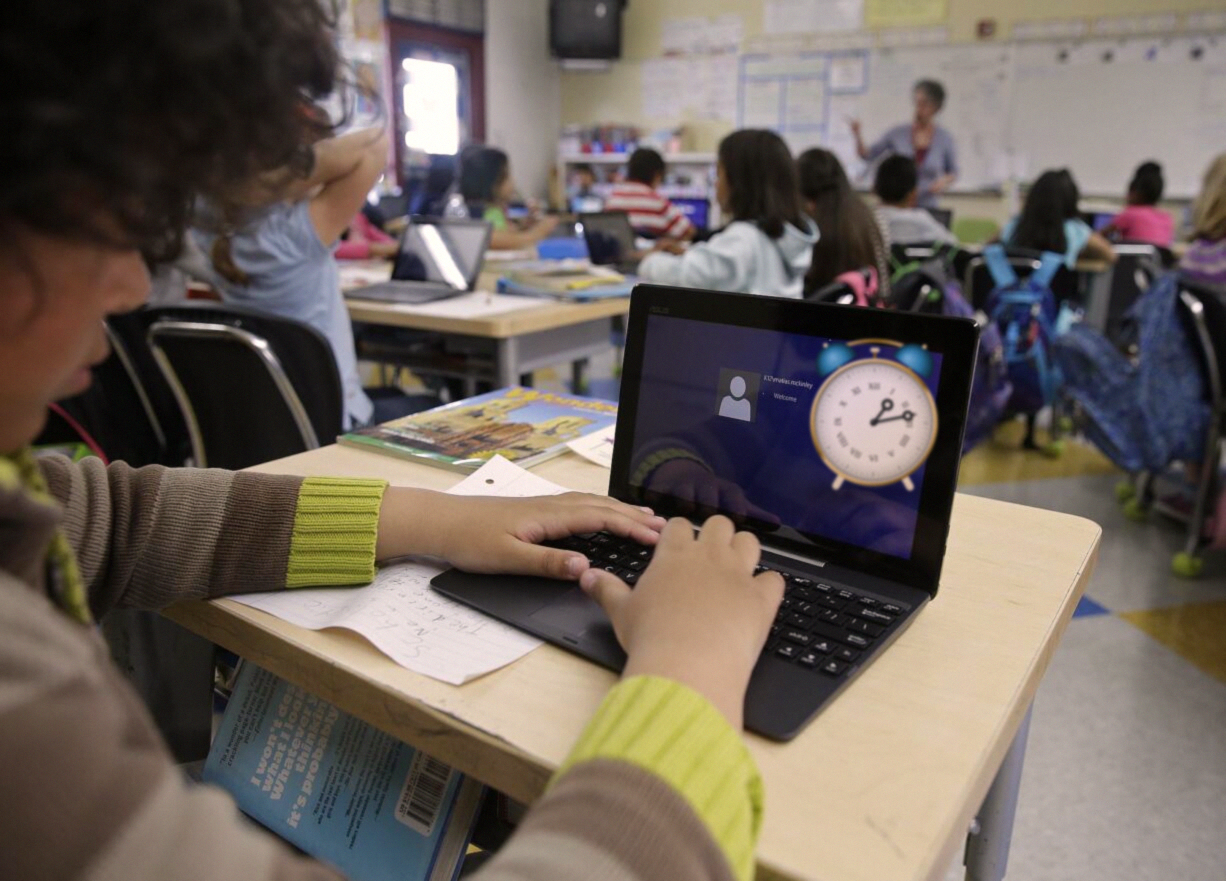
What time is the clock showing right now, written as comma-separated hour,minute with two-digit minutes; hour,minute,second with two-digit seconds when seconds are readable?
1,13
